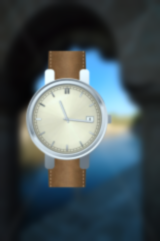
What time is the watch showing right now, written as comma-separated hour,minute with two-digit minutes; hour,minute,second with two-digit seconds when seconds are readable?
11,16
